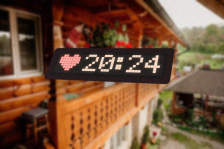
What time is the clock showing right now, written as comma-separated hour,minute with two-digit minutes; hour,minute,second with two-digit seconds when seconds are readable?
20,24
